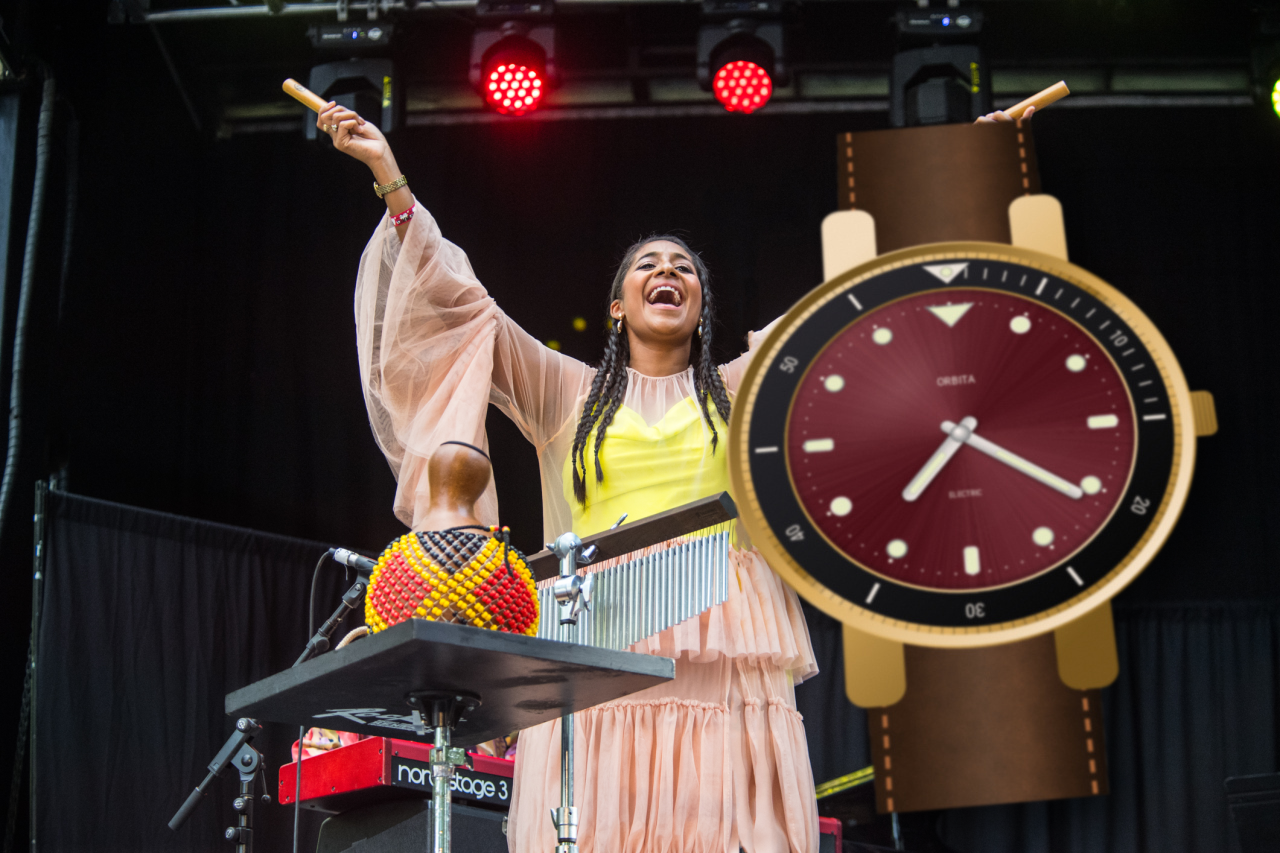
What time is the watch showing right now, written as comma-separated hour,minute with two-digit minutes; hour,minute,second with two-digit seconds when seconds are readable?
7,21
